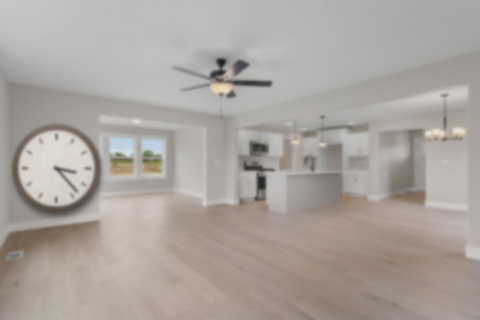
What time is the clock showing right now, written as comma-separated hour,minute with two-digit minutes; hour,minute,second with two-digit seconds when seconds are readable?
3,23
